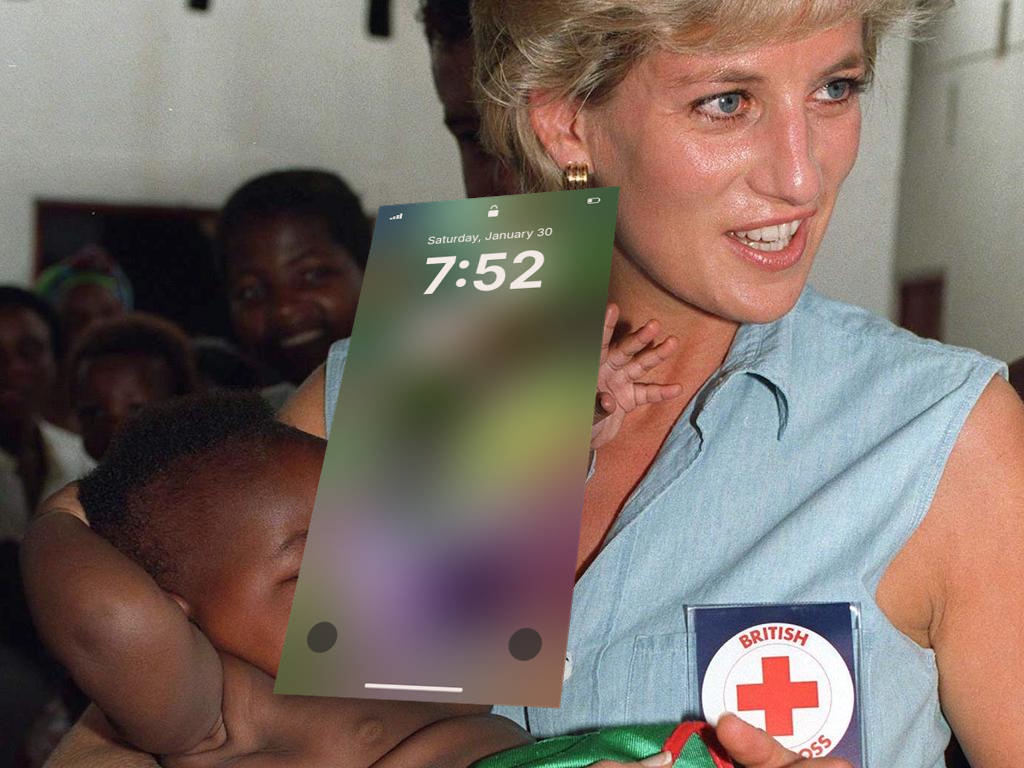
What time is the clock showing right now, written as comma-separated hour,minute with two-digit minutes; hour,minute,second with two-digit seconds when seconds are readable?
7,52
